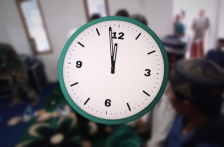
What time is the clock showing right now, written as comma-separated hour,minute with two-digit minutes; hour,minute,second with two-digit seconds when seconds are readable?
11,58
